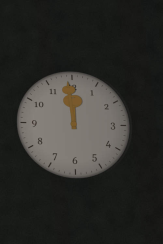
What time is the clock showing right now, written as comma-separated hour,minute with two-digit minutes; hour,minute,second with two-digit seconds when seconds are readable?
11,59
